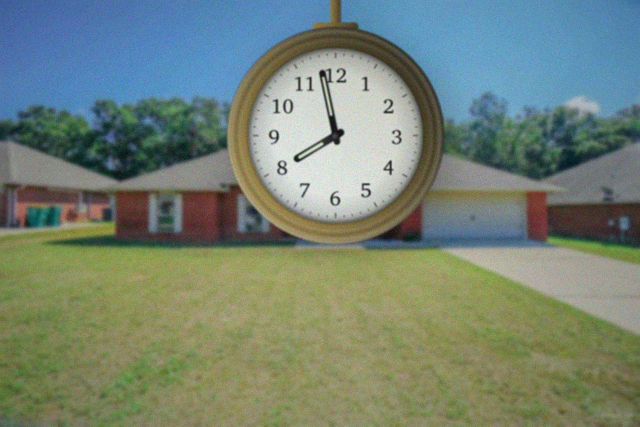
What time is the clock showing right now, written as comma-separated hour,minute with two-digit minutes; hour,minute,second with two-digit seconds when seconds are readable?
7,58
